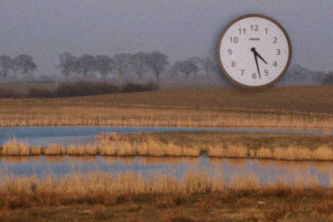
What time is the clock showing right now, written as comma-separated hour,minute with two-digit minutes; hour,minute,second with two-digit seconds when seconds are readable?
4,28
